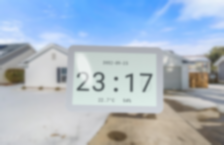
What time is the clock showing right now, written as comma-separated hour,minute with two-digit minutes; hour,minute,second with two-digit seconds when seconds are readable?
23,17
